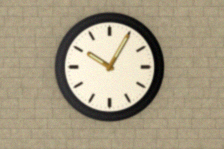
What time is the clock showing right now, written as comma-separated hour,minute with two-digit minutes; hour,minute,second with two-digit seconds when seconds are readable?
10,05
